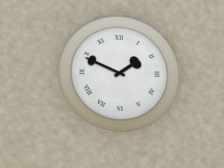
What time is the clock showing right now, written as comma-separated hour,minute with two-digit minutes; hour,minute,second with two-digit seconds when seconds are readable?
1,49
